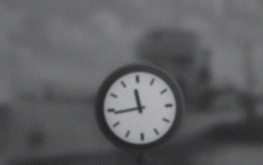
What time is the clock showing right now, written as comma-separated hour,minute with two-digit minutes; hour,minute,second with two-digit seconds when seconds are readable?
11,44
